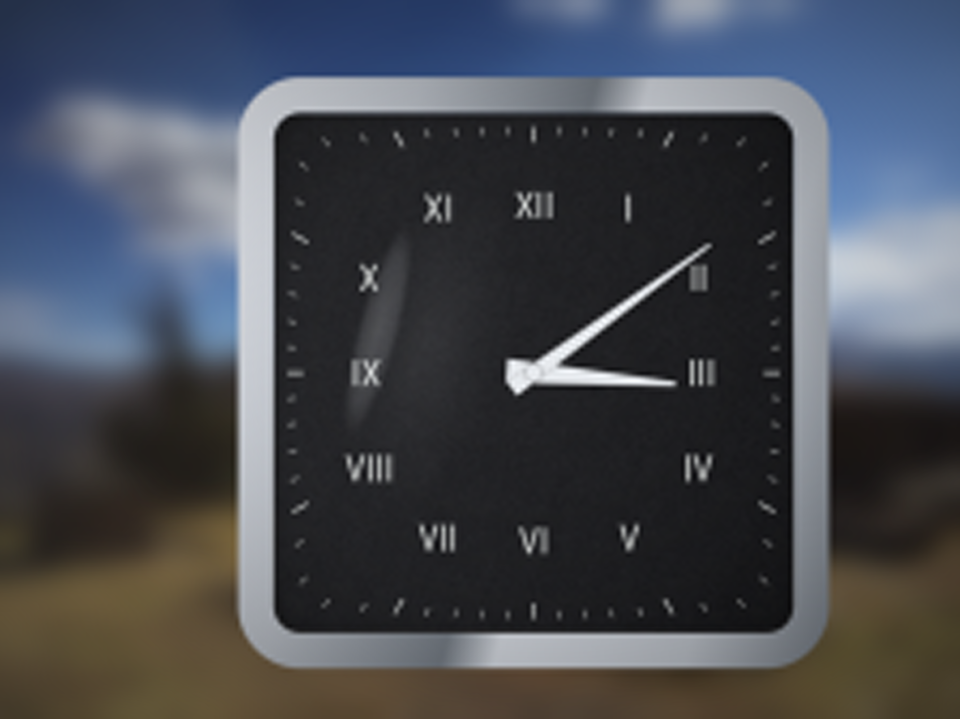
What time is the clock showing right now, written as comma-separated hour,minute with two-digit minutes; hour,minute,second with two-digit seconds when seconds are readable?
3,09
